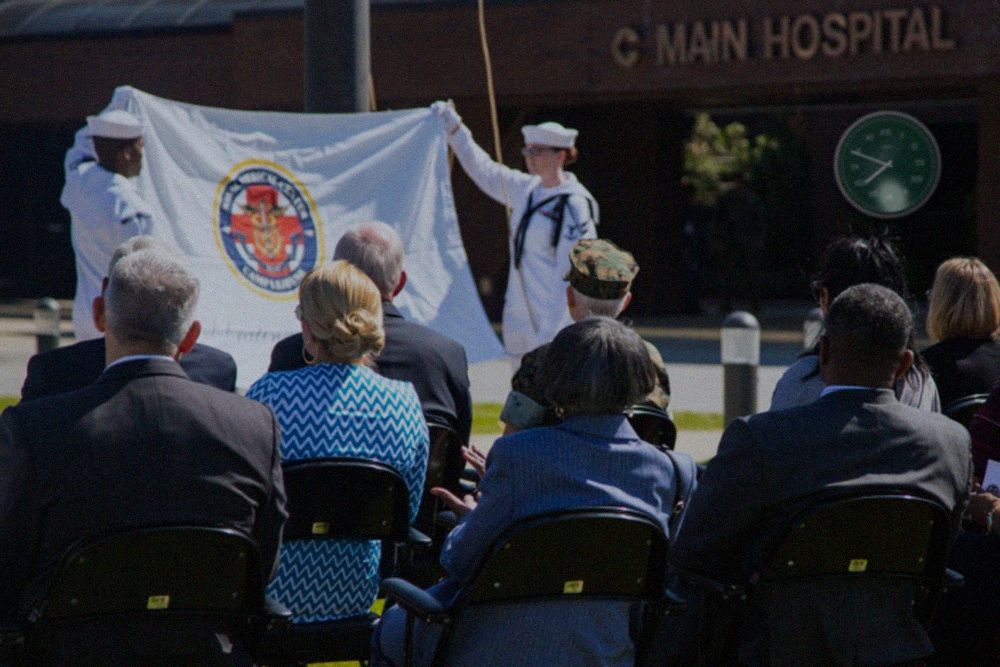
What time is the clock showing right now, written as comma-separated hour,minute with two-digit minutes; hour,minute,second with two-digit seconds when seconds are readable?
7,49
